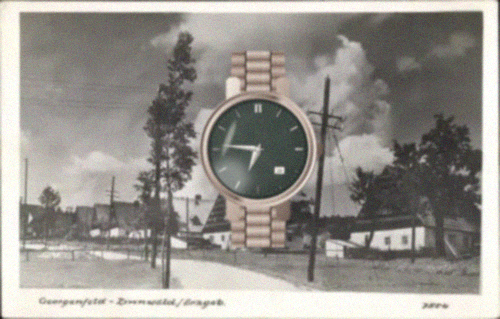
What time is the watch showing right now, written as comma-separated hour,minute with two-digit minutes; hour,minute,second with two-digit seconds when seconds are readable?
6,46
